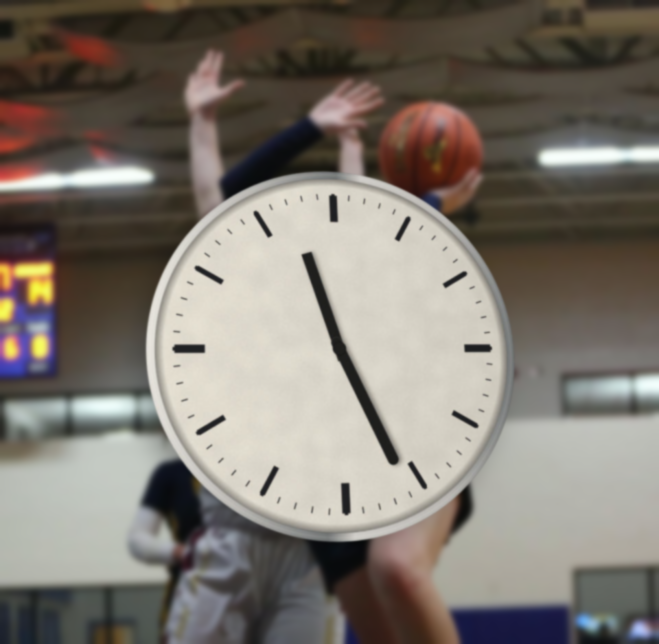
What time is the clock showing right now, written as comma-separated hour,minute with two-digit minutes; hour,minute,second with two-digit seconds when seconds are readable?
11,26
